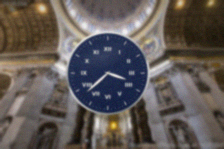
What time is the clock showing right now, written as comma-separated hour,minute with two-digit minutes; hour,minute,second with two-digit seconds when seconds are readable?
3,38
